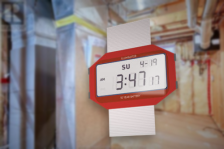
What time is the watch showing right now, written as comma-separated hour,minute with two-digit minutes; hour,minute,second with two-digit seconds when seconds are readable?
3,47,17
